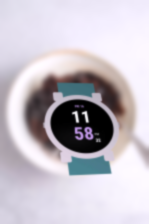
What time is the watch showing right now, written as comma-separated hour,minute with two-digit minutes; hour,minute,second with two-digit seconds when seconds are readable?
11,58
